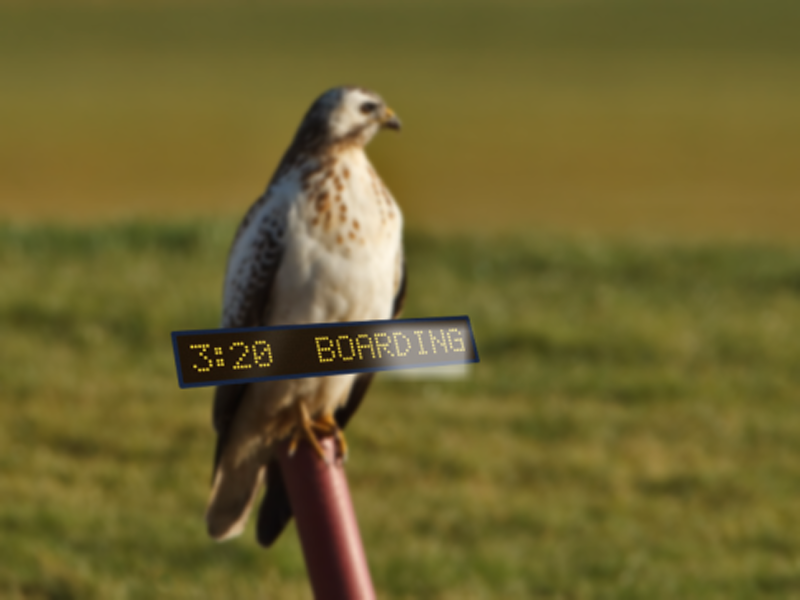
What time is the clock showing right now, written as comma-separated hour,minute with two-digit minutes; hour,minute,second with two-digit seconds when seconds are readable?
3,20
